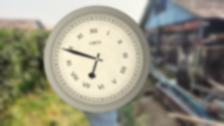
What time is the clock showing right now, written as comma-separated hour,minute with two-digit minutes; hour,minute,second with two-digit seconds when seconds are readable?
6,49
